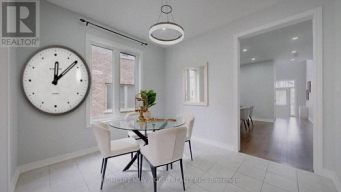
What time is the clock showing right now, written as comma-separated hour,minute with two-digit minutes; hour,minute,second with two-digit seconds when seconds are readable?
12,08
